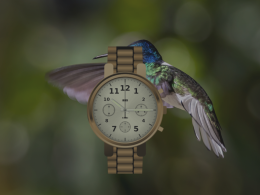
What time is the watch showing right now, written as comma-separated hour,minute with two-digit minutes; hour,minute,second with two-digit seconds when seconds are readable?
10,15
